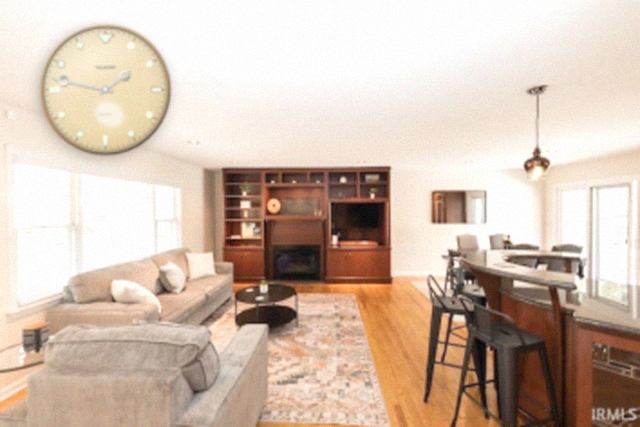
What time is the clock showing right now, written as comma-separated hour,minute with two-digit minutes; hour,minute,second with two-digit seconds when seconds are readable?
1,47
